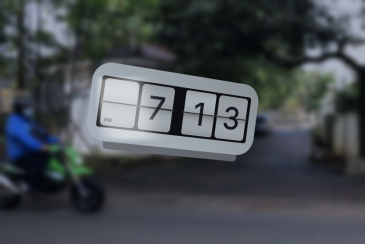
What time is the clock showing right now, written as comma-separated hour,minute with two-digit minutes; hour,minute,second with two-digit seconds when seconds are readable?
7,13
